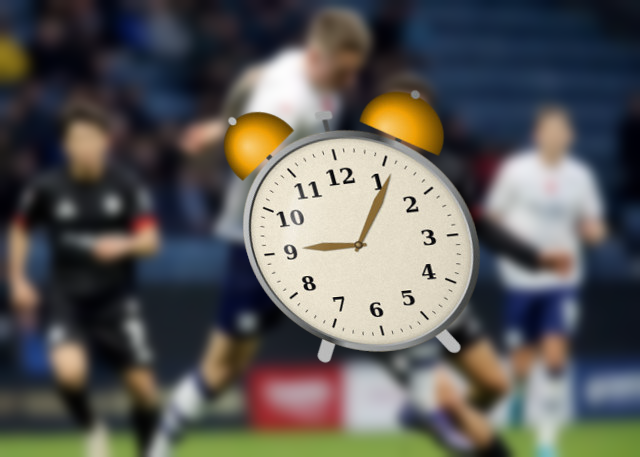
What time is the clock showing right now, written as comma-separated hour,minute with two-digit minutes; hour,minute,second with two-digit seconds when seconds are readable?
9,06
